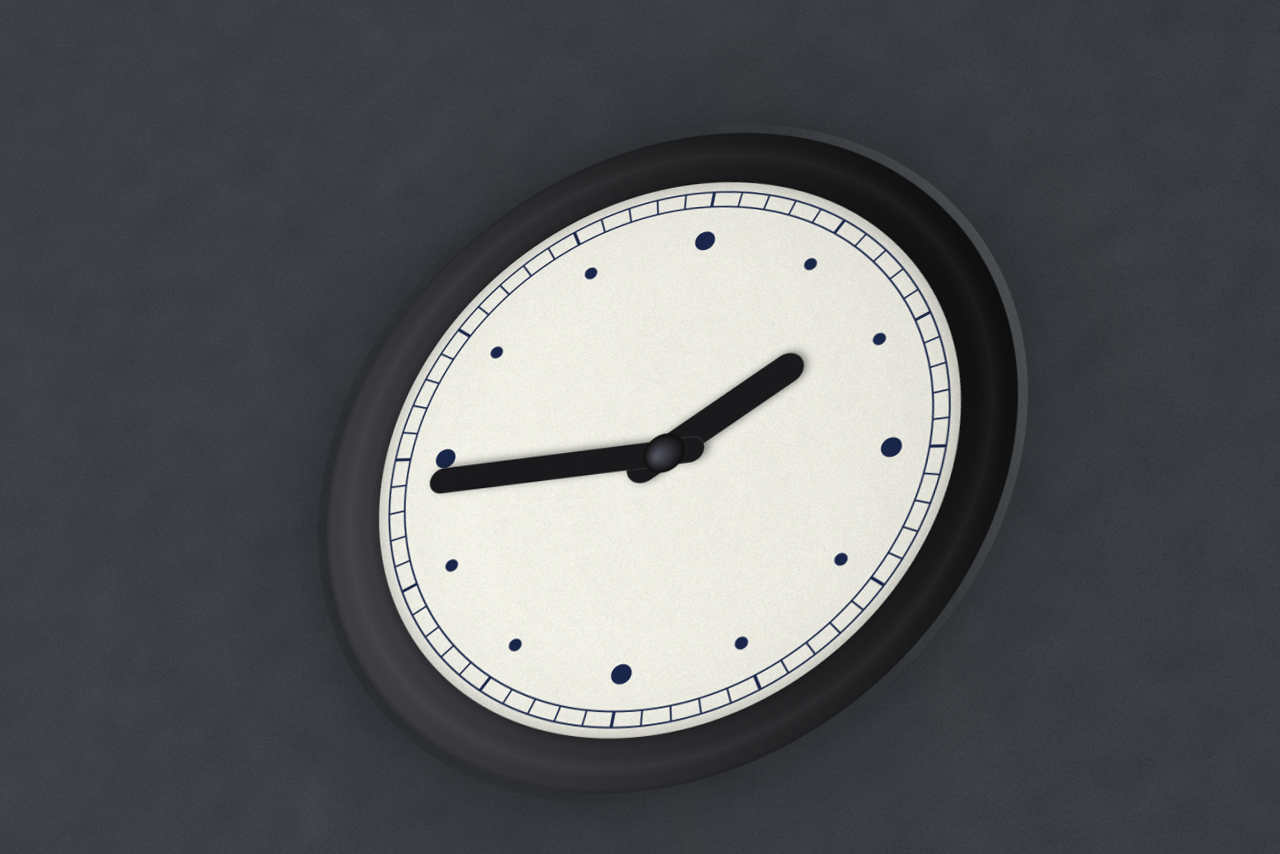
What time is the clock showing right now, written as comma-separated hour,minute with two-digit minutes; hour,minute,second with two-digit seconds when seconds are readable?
1,44
